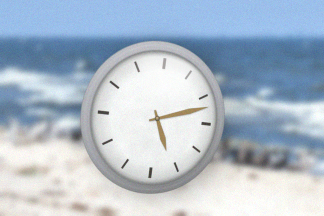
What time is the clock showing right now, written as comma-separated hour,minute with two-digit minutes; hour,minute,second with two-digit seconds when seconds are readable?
5,12
